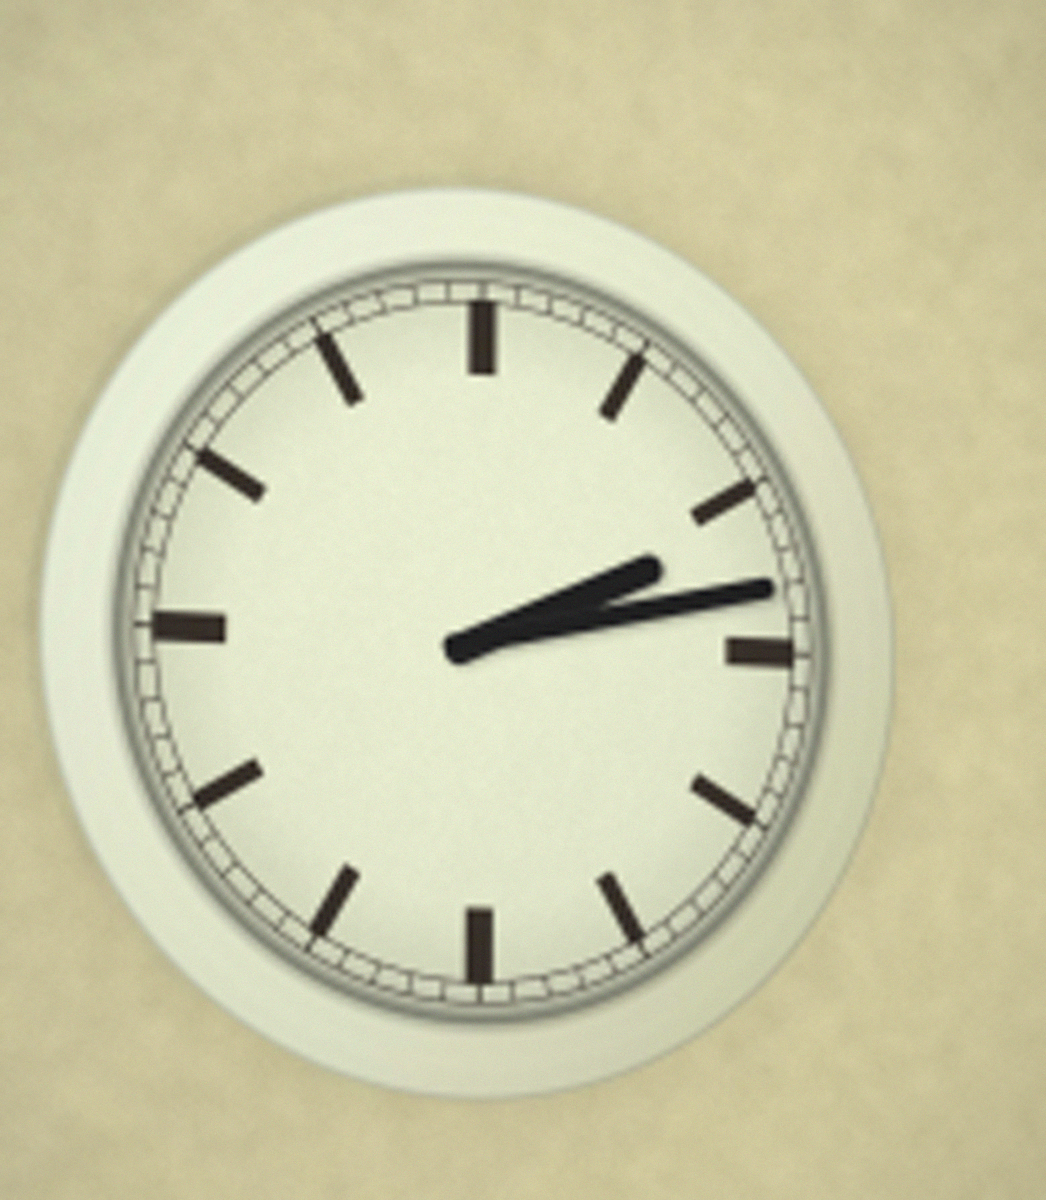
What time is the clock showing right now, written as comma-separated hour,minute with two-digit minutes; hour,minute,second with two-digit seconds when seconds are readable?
2,13
